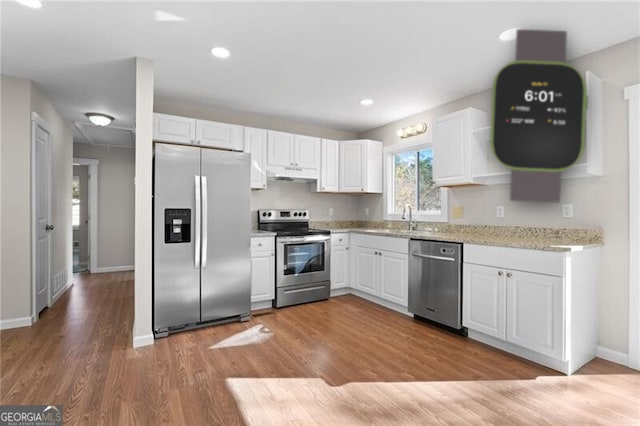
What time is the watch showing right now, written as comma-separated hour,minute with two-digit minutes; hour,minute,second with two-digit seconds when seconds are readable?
6,01
